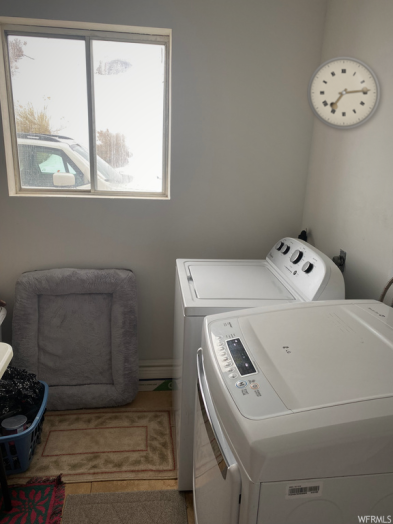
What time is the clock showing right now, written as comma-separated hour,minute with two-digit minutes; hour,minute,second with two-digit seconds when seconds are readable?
7,14
